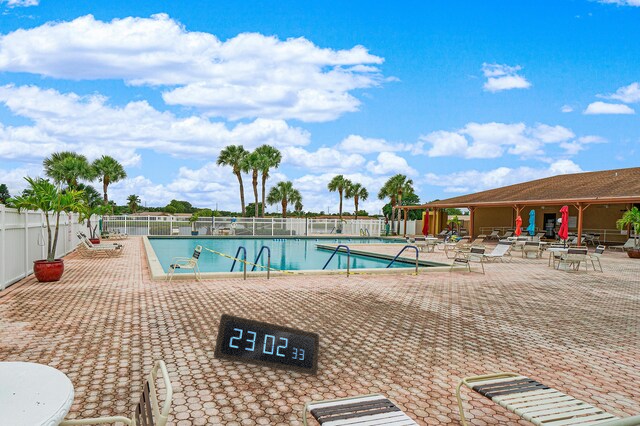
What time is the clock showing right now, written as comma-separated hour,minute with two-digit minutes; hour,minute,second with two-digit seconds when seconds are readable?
23,02,33
